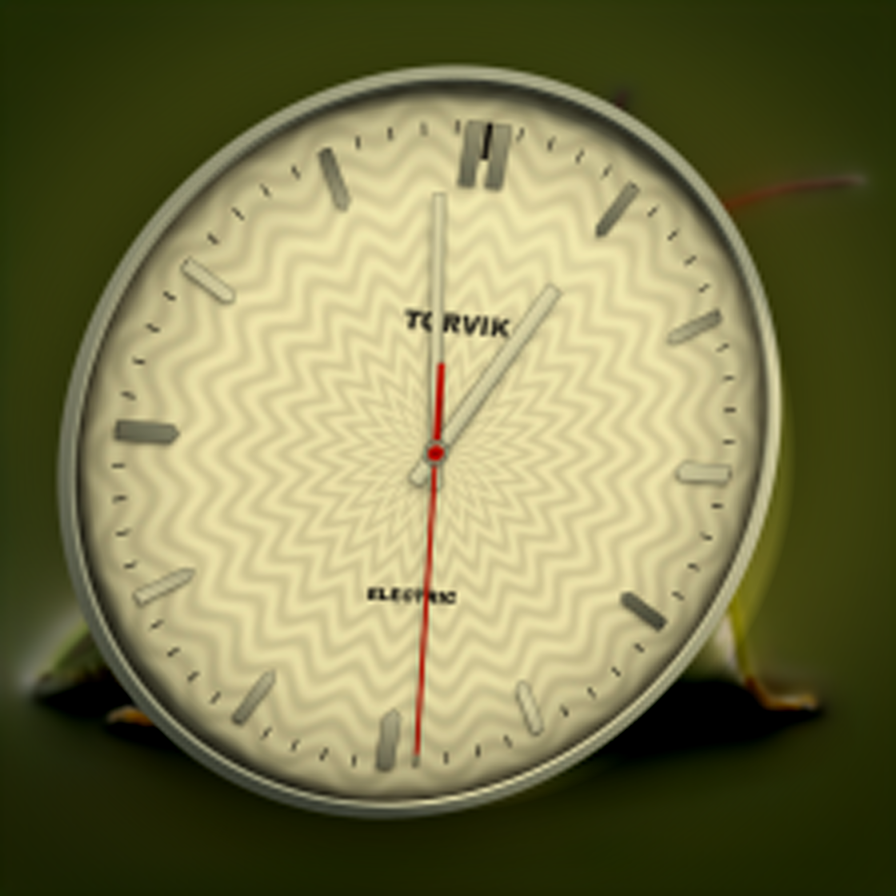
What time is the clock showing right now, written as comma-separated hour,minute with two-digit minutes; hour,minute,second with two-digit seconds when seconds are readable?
12,58,29
